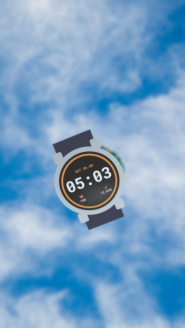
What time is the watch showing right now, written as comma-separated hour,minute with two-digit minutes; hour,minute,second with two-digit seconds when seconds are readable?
5,03
